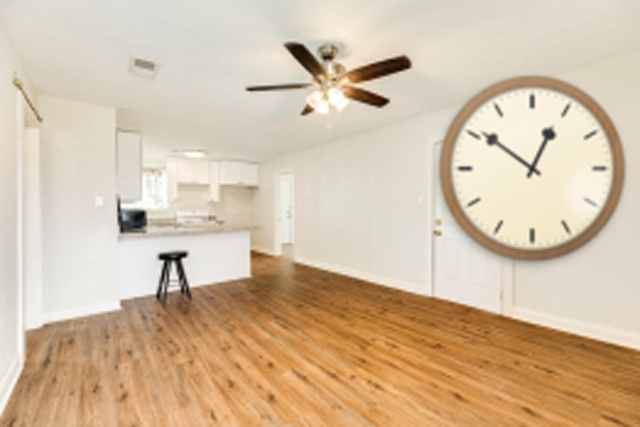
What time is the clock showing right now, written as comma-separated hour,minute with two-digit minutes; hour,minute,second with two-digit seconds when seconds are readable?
12,51
